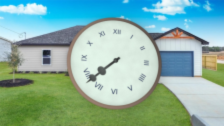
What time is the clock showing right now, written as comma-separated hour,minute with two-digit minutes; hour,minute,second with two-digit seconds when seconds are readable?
7,38
